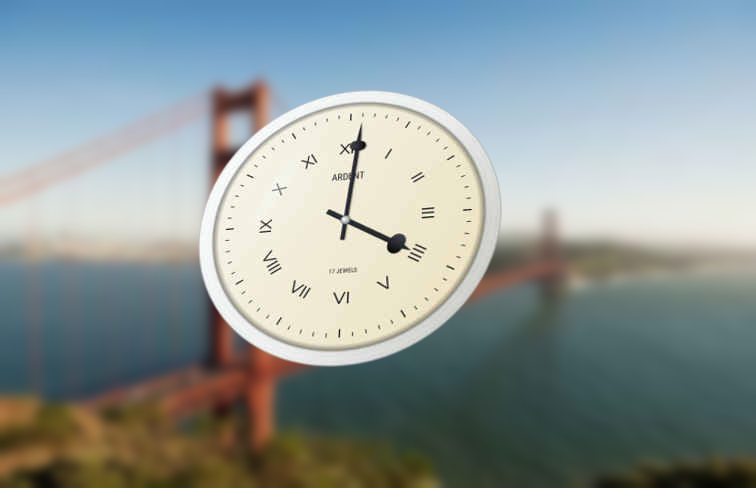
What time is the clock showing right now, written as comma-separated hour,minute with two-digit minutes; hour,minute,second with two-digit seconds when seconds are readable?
4,01
